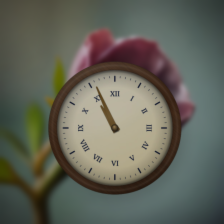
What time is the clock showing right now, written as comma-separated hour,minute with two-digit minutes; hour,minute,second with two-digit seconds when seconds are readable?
10,56
